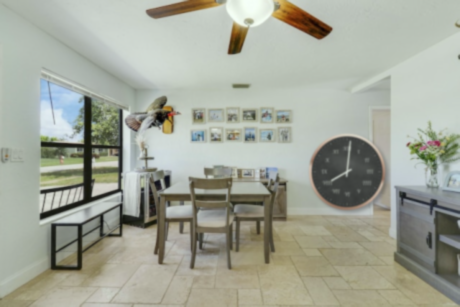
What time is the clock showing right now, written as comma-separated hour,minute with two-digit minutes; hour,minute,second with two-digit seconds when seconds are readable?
8,01
